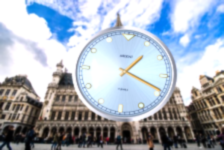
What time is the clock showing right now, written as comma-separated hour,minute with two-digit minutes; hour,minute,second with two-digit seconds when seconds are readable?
1,19
